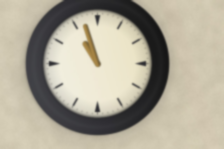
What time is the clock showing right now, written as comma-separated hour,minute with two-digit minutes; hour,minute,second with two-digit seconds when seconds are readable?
10,57
